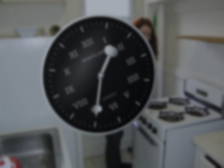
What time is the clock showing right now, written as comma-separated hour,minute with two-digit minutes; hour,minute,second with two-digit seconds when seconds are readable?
1,35
